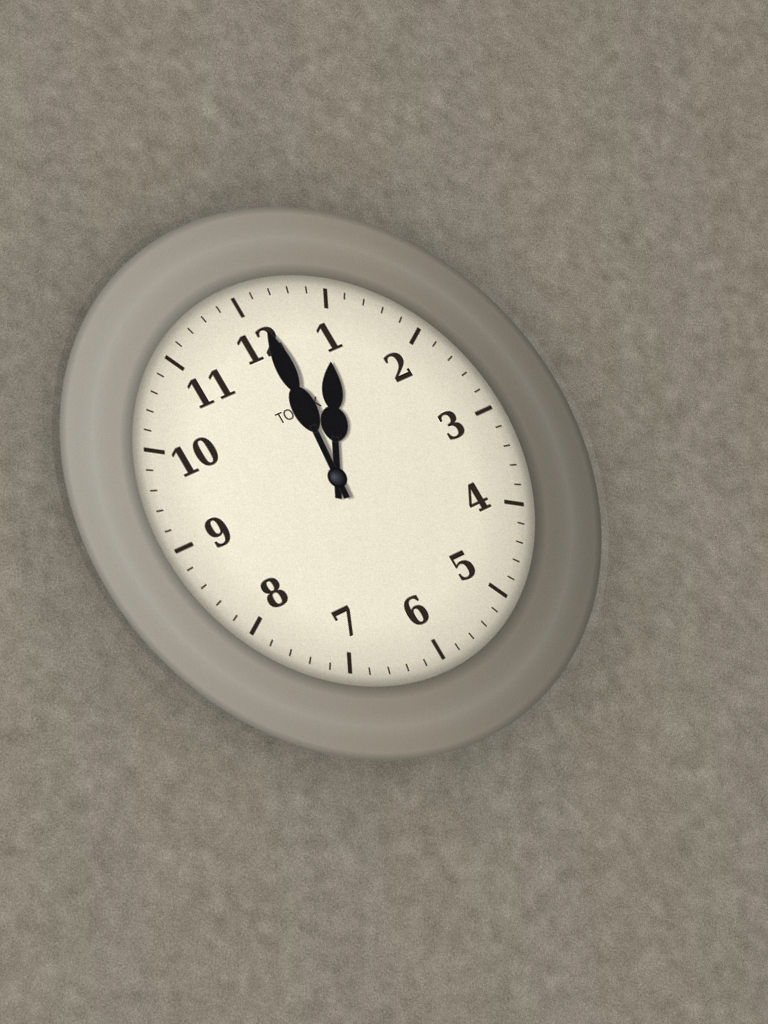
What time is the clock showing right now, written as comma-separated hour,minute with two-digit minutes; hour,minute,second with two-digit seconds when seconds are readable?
1,01
